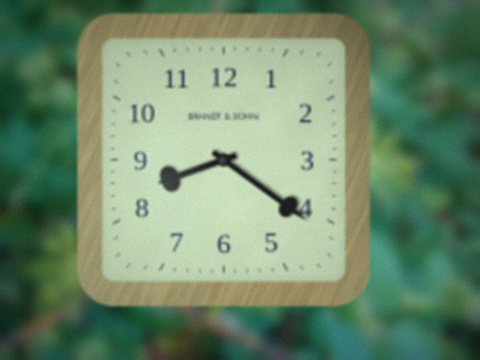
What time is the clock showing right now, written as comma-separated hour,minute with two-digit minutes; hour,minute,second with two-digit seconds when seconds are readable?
8,21
